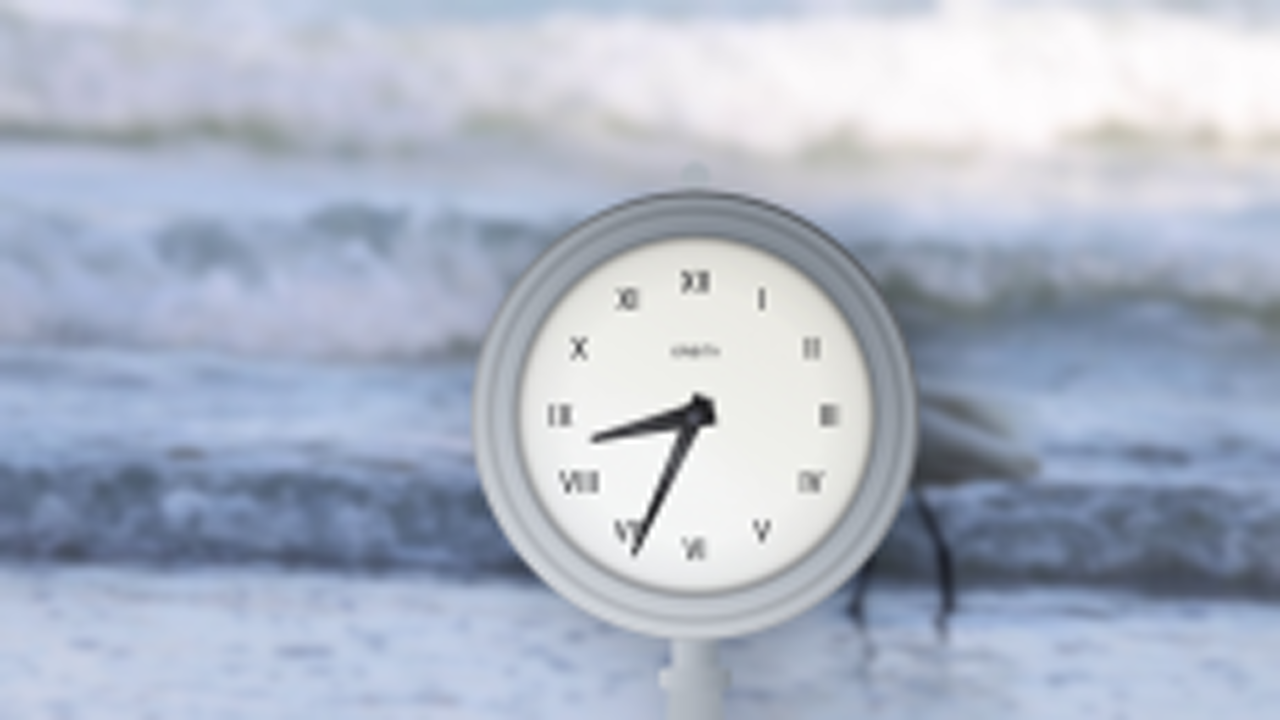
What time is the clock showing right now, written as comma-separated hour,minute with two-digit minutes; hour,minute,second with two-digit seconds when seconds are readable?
8,34
